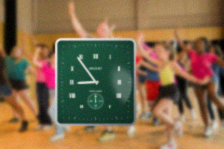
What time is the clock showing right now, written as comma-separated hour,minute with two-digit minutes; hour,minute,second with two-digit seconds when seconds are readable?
8,54
